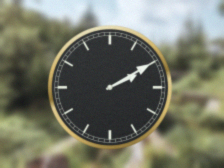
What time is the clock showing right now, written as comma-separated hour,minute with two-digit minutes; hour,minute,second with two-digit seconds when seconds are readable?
2,10
